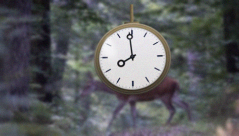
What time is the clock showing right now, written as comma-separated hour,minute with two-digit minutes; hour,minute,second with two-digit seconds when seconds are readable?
7,59
